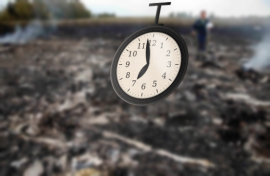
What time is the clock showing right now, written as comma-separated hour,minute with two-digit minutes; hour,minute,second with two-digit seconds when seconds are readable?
6,58
